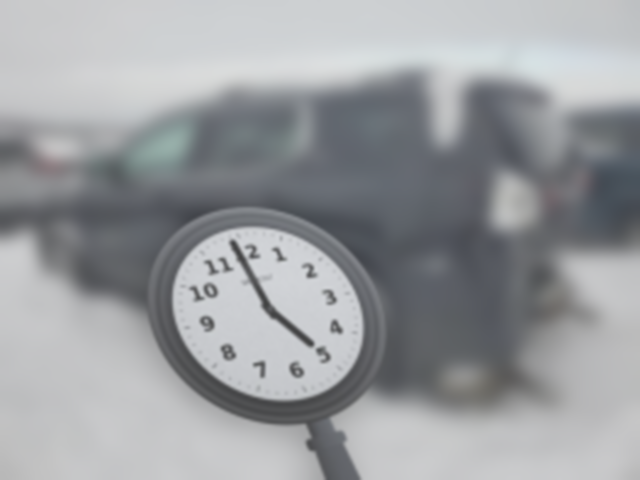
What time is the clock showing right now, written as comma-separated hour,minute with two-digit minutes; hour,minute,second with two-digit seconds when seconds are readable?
4,59
